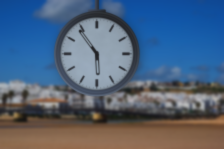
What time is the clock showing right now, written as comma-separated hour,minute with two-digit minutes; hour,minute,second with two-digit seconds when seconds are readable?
5,54
